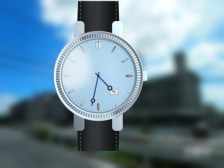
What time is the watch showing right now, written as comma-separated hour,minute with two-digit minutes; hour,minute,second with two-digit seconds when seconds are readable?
4,32
